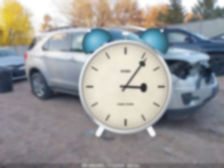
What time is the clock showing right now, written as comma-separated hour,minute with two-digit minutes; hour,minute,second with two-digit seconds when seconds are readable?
3,06
